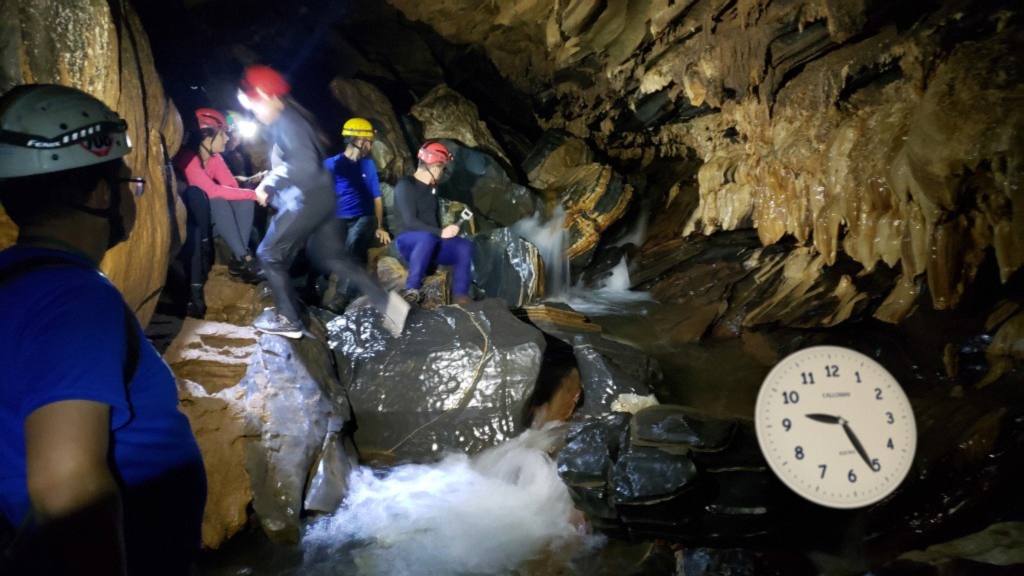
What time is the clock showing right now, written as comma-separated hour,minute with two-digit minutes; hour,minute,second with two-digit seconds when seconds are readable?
9,26
